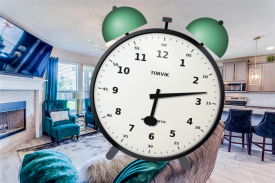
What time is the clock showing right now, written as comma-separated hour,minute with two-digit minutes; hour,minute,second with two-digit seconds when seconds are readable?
6,13
